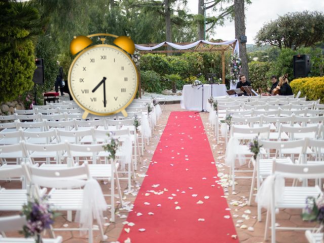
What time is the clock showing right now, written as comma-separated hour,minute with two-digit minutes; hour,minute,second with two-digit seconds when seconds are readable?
7,30
